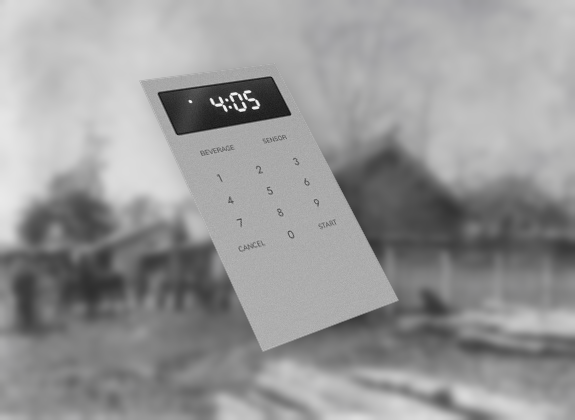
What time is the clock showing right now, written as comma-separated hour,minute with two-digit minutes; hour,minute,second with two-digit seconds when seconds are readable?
4,05
